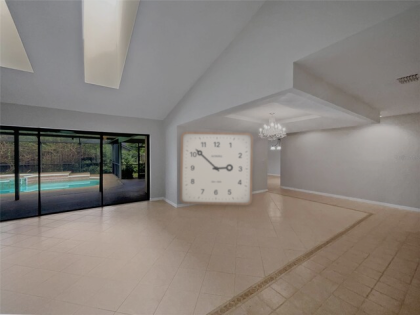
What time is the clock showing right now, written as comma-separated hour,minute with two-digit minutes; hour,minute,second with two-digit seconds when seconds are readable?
2,52
